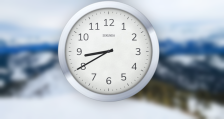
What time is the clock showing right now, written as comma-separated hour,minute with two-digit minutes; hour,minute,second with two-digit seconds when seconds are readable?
8,40
